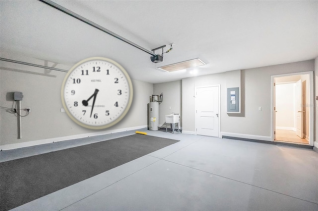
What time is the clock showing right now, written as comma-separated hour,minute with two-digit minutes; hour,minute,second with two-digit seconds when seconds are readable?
7,32
